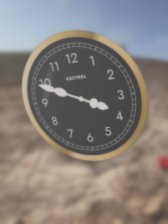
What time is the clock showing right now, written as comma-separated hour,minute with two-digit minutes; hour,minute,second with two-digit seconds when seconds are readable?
3,49
